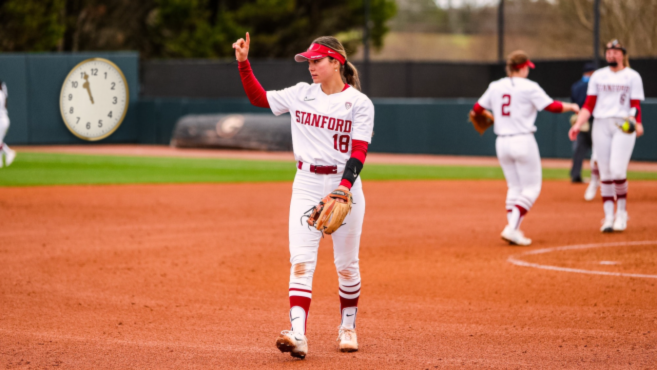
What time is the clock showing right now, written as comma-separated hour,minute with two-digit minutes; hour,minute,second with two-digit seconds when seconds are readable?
10,56
